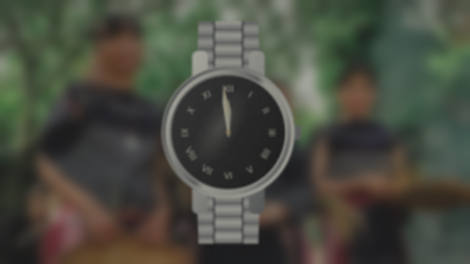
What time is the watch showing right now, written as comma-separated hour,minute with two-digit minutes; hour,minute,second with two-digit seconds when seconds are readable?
11,59
